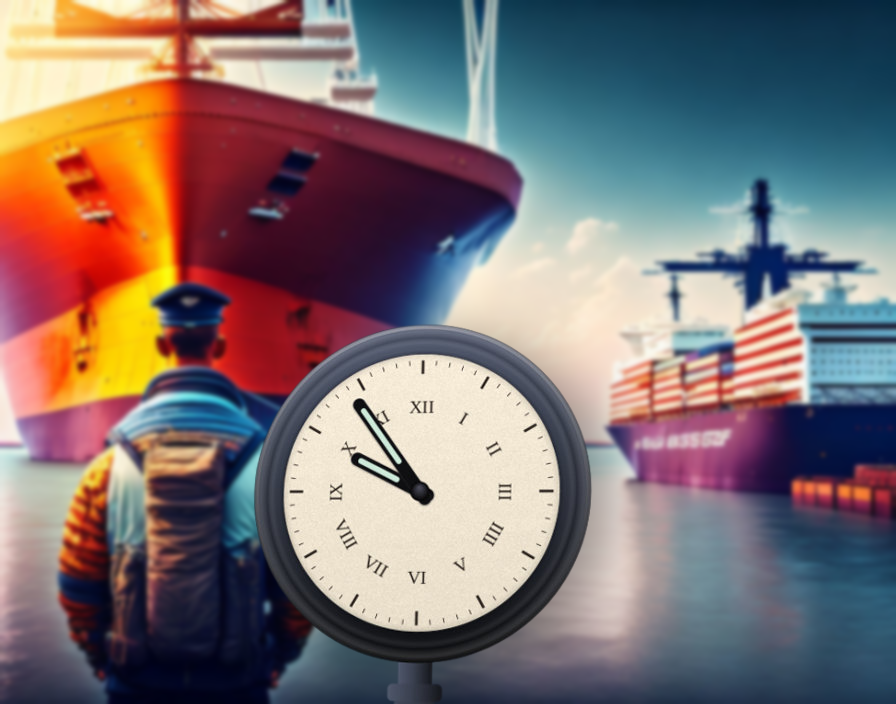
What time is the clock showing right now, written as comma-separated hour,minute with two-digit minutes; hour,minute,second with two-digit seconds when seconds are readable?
9,54
